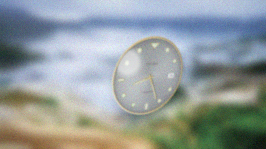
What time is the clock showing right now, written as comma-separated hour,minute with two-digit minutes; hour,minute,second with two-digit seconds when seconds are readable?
8,26
